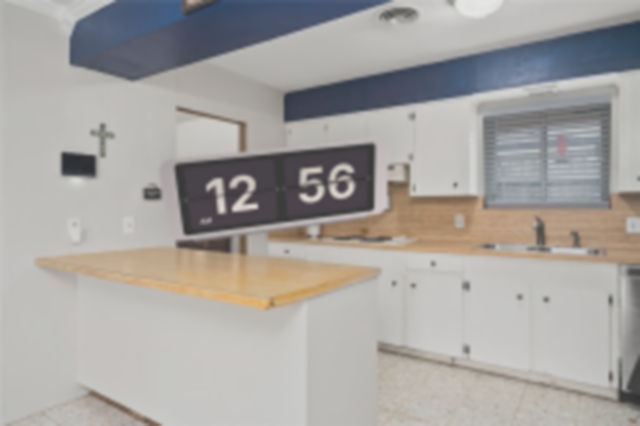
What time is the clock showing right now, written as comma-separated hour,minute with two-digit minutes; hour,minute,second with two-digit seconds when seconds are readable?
12,56
